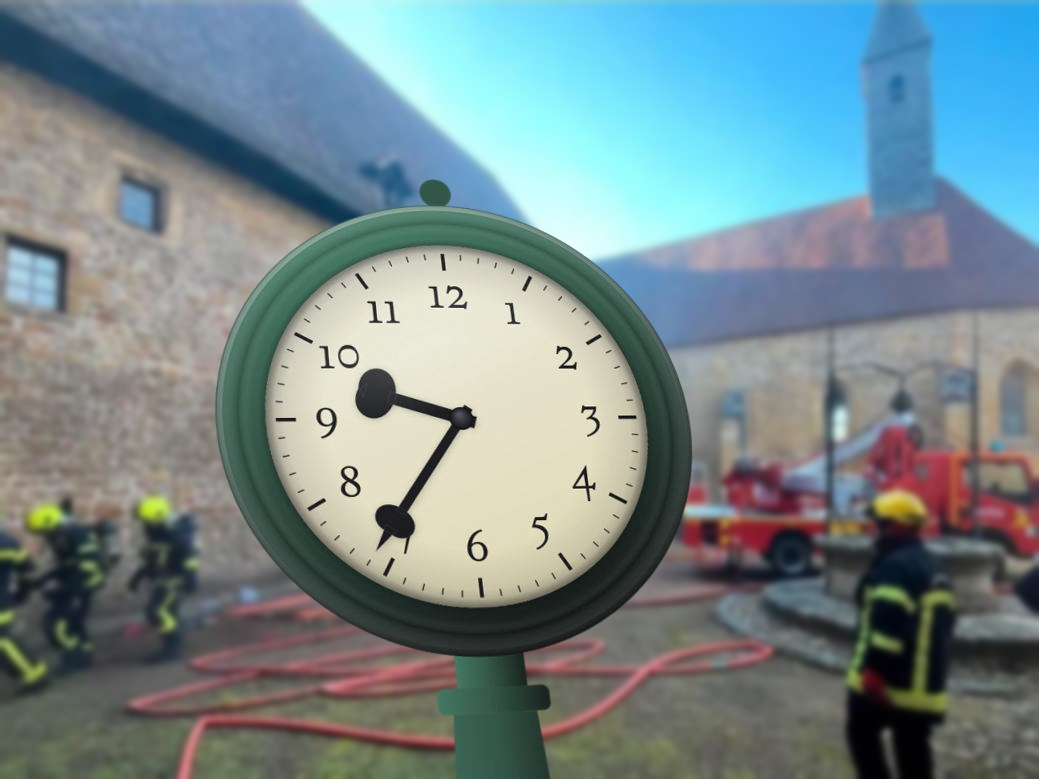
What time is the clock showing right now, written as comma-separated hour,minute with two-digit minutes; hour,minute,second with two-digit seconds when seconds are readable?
9,36
